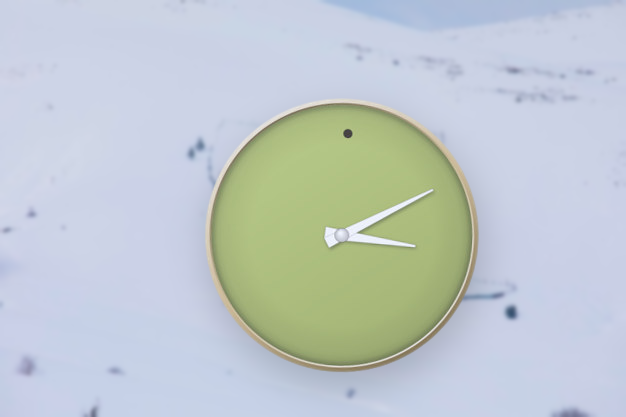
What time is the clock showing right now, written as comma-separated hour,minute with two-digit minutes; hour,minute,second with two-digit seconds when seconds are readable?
3,10
